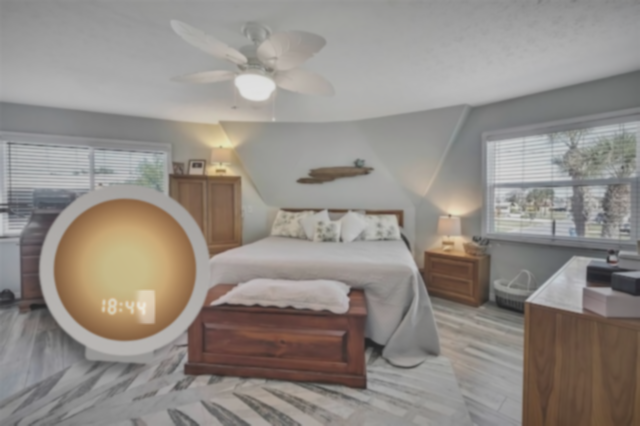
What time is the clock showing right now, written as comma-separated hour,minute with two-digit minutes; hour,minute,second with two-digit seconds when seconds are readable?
18,44
